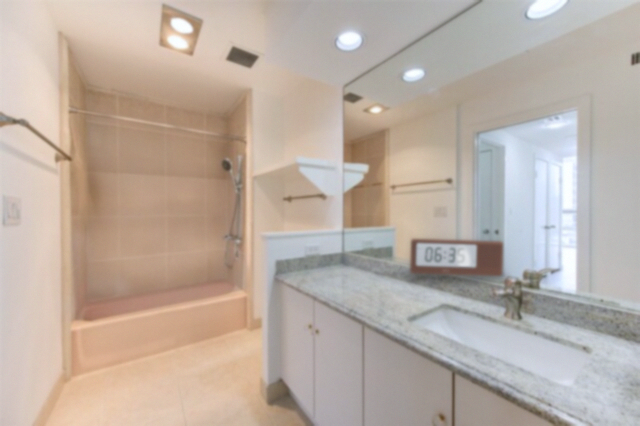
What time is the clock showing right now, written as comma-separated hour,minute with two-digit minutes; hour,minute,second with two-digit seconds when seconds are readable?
6,35
